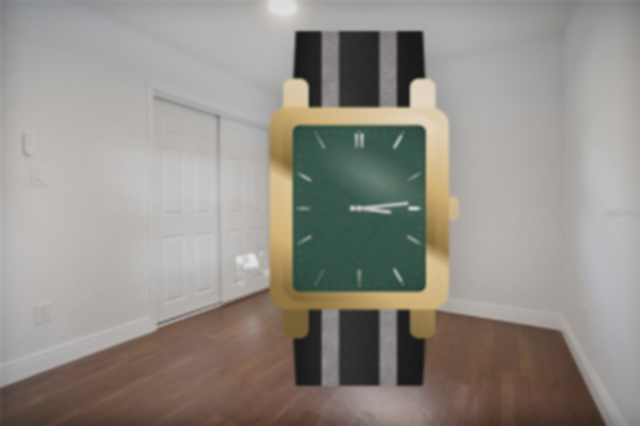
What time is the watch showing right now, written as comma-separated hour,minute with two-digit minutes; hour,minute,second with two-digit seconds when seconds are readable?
3,14
